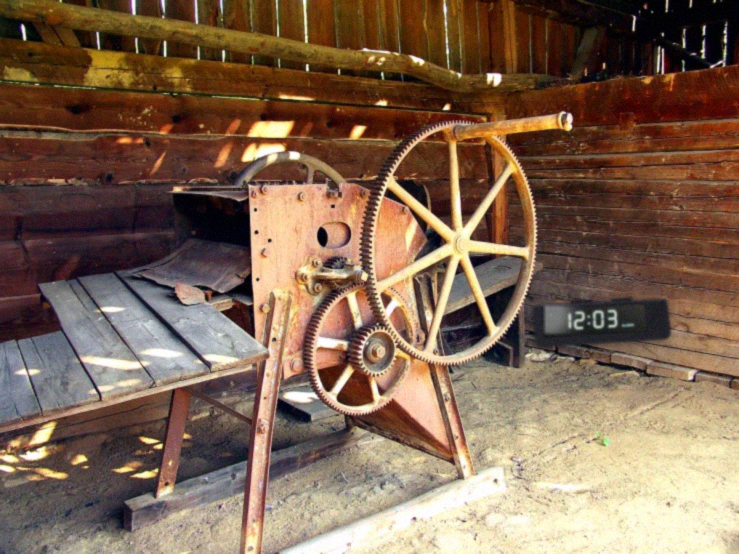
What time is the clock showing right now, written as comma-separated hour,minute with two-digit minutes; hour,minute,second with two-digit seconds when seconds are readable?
12,03
